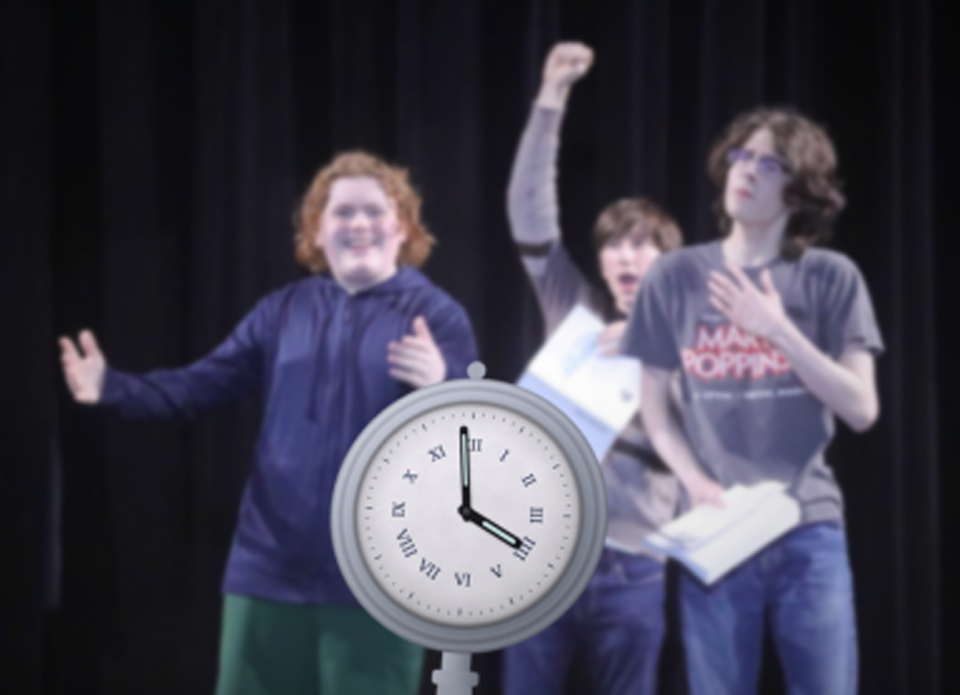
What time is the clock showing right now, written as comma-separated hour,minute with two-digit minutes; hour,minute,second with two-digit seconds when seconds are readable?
3,59
